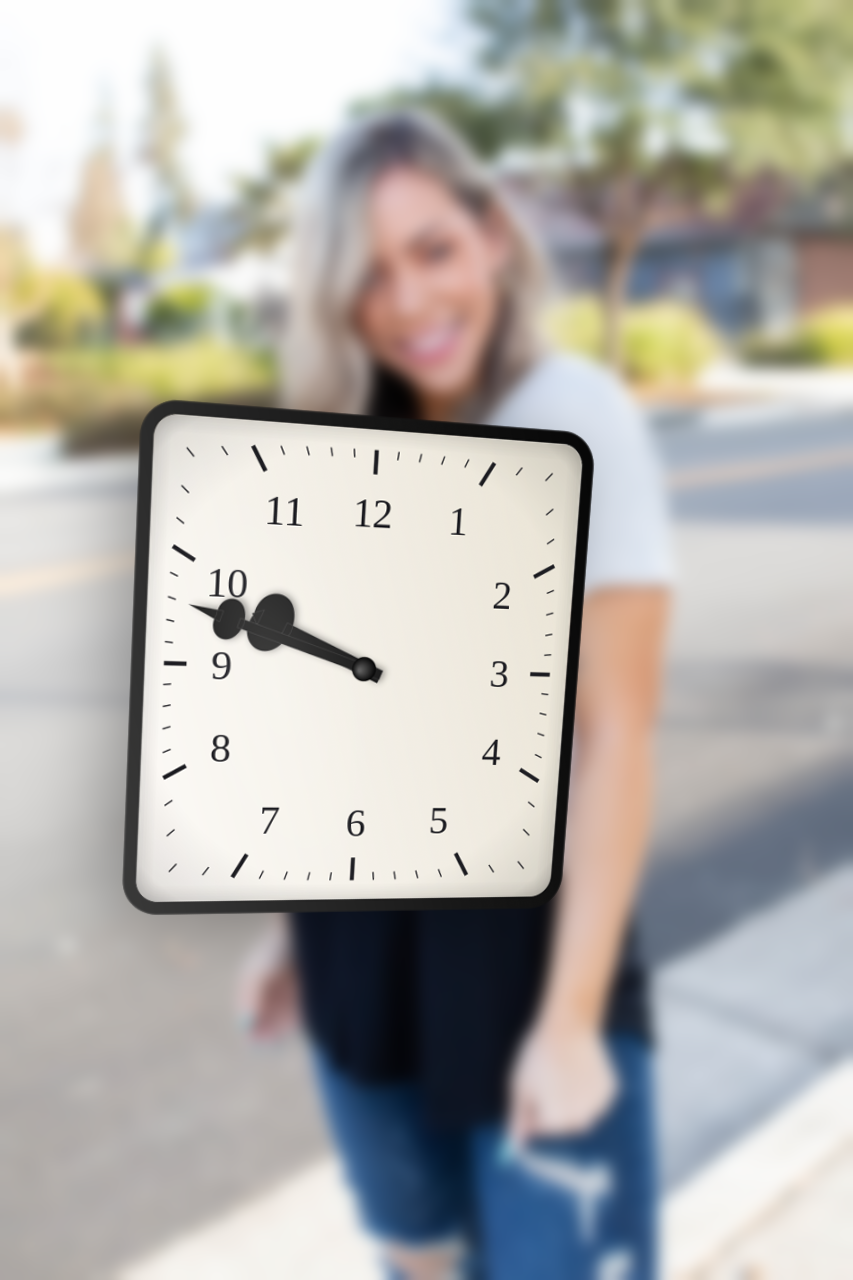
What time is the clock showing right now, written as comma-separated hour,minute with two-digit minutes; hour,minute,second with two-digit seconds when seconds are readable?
9,48
